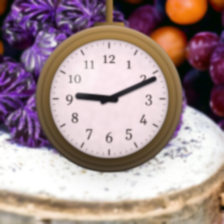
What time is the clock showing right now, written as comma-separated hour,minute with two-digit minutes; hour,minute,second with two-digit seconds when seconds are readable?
9,11
